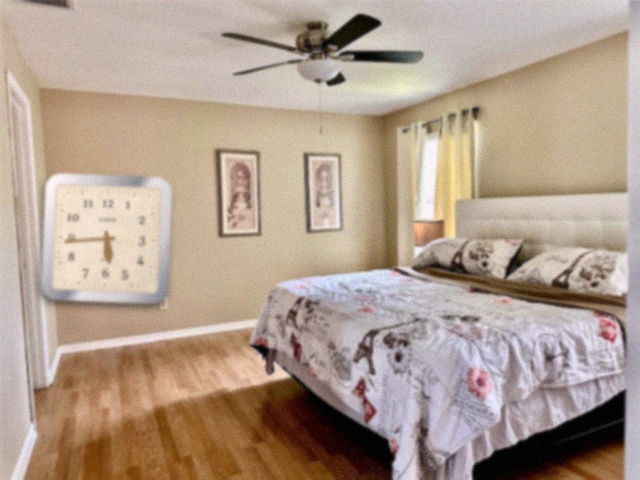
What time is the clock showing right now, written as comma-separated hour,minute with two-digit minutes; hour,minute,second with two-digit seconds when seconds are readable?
5,44
